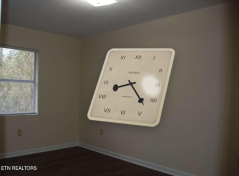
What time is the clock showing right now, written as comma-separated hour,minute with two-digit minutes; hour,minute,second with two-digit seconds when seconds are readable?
8,23
